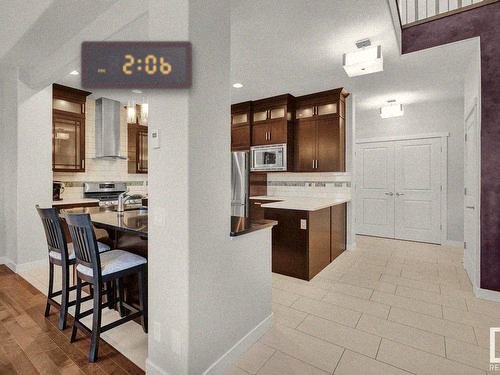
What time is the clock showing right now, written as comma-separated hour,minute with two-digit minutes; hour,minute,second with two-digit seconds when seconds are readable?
2,06
